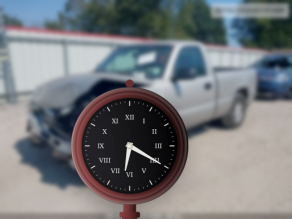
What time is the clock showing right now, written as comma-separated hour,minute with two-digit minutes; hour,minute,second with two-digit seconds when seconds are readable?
6,20
